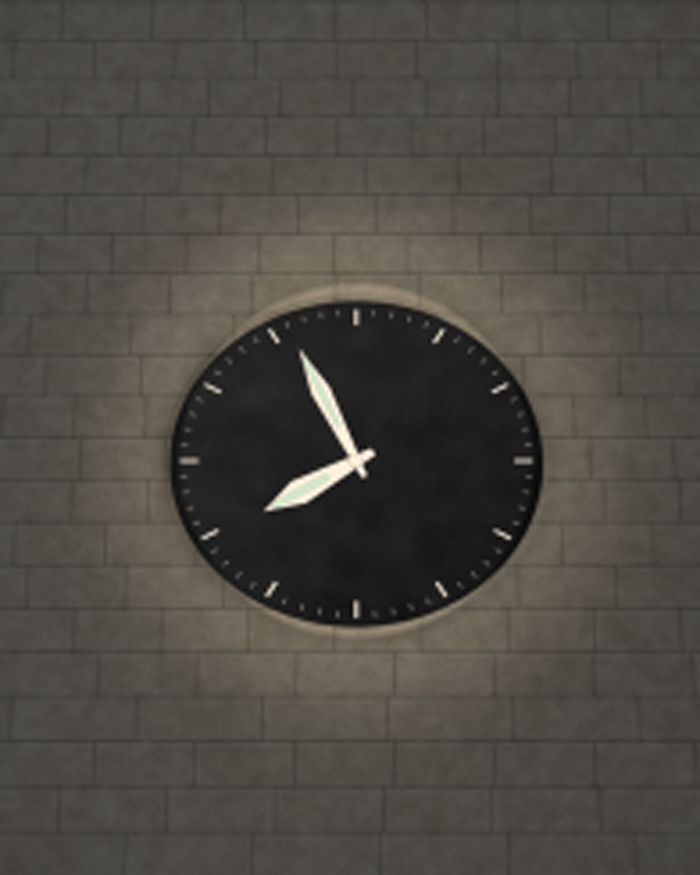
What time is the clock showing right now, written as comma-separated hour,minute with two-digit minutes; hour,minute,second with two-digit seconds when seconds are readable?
7,56
